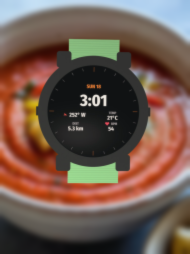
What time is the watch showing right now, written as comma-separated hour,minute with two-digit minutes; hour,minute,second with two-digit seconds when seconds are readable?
3,01
